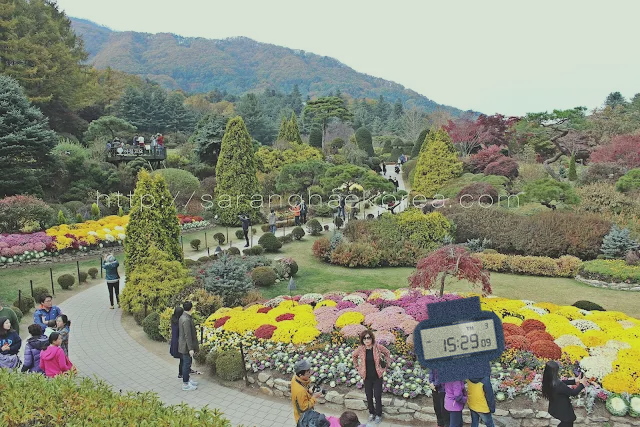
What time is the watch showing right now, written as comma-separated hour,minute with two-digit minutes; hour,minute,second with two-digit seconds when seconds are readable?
15,29,09
